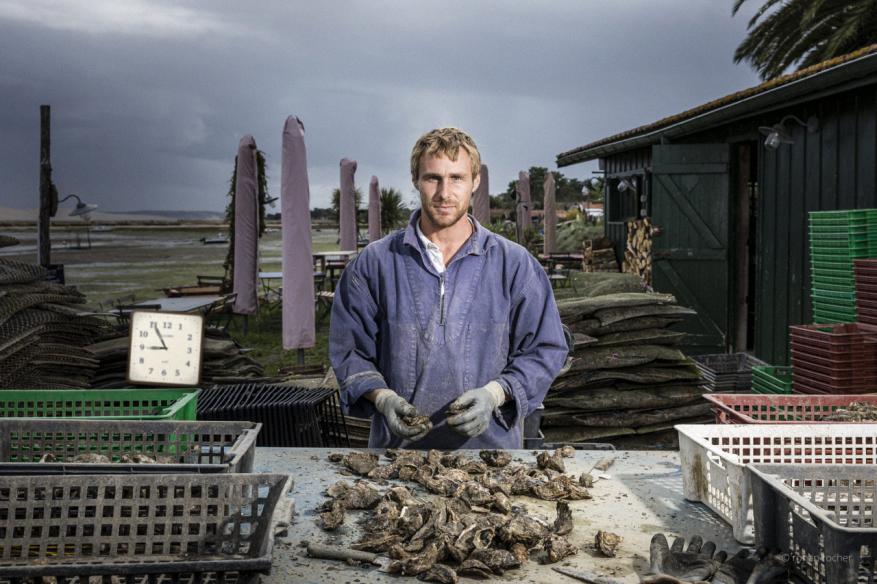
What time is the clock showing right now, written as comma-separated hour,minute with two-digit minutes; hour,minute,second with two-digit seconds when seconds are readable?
8,55
